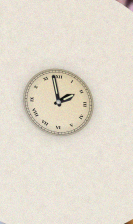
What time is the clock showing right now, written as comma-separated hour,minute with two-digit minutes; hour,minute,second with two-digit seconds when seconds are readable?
1,58
